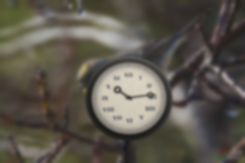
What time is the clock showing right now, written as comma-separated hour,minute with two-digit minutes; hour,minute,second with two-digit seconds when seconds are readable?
10,14
